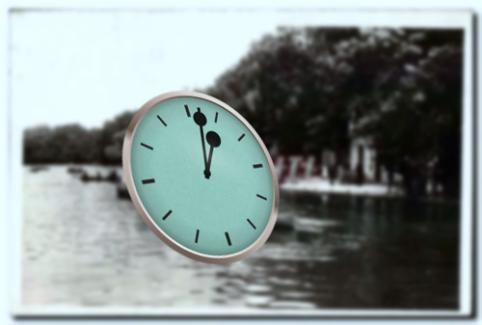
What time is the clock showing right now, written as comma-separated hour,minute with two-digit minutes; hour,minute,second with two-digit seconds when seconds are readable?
1,02
